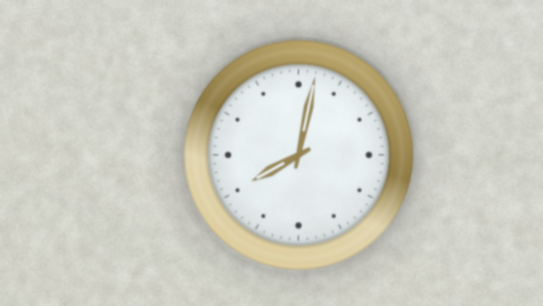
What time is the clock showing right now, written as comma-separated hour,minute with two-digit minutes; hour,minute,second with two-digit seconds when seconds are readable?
8,02
